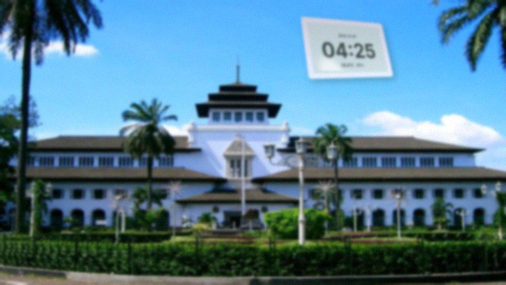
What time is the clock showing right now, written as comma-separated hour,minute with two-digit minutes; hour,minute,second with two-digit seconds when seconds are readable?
4,25
